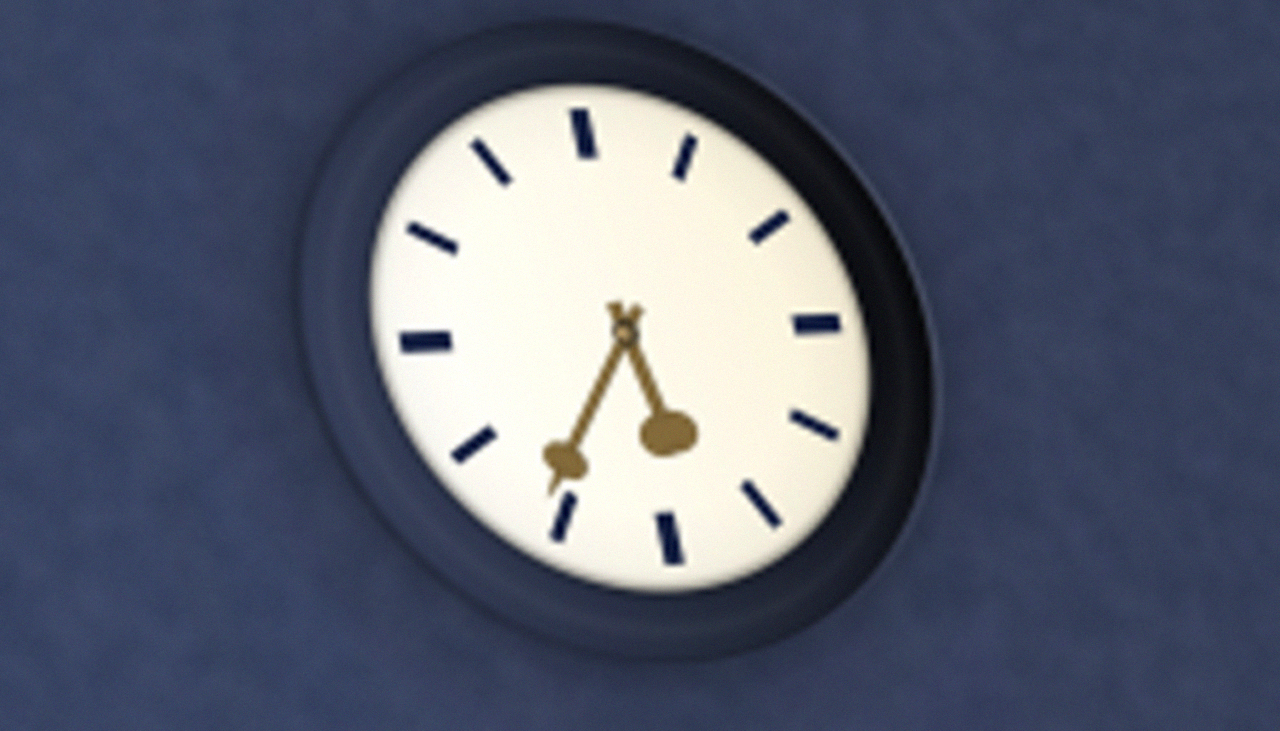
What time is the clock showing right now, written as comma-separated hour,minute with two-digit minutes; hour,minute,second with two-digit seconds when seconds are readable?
5,36
